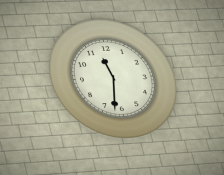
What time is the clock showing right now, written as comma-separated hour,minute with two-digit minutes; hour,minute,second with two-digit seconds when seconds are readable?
11,32
